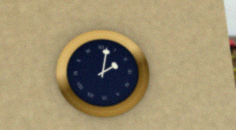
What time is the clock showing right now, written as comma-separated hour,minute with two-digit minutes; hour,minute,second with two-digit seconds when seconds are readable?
2,02
